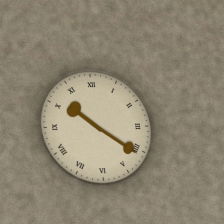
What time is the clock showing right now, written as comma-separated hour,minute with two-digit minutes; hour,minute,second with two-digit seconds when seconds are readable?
10,21
